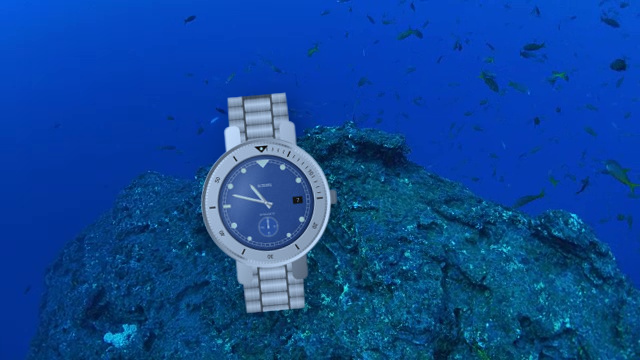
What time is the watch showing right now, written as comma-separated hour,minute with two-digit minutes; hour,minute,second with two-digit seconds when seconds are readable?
10,48
